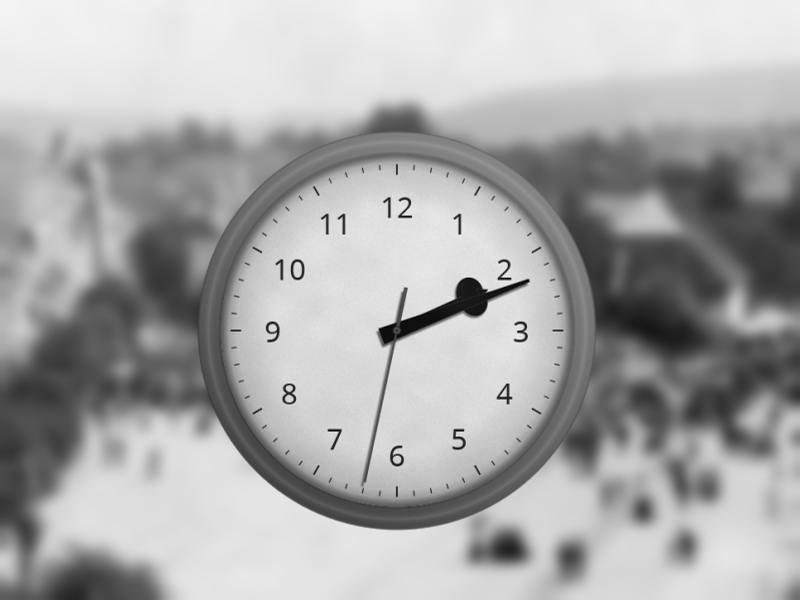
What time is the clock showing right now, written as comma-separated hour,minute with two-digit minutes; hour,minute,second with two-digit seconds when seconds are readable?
2,11,32
